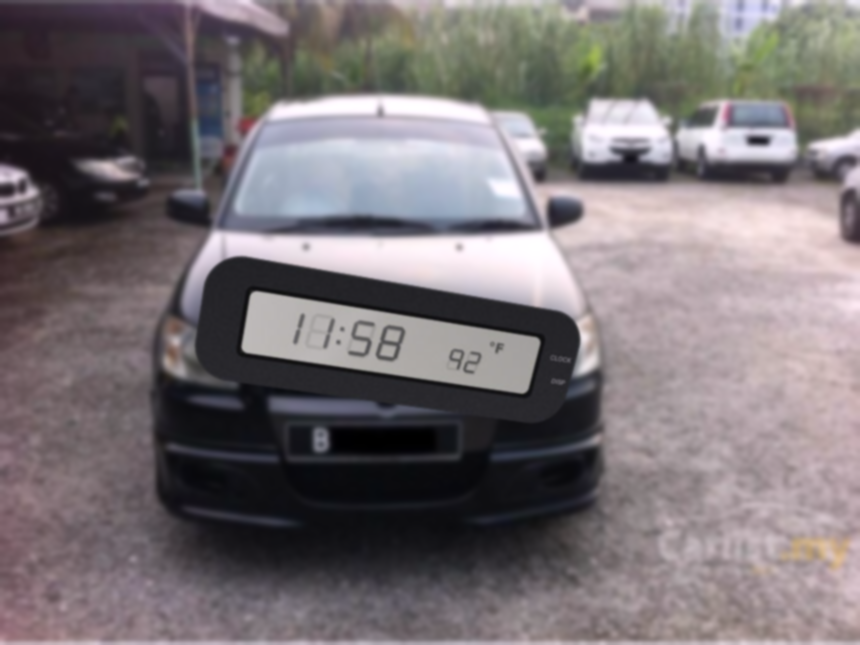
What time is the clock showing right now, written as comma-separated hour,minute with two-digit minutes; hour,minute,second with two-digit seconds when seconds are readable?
11,58
